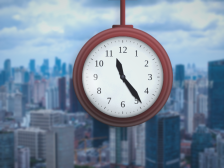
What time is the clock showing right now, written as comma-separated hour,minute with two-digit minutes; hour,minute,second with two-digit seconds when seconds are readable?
11,24
